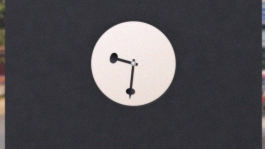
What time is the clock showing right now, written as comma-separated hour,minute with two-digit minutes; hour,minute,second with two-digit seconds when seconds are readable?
9,31
